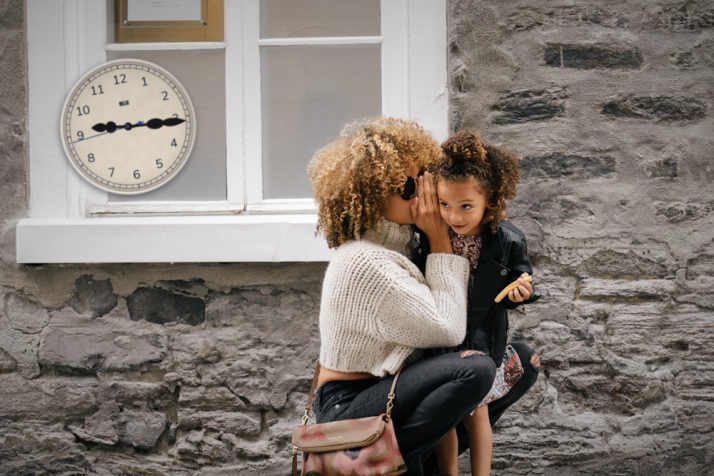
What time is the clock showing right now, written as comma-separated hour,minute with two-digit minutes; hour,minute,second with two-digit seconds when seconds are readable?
9,15,44
